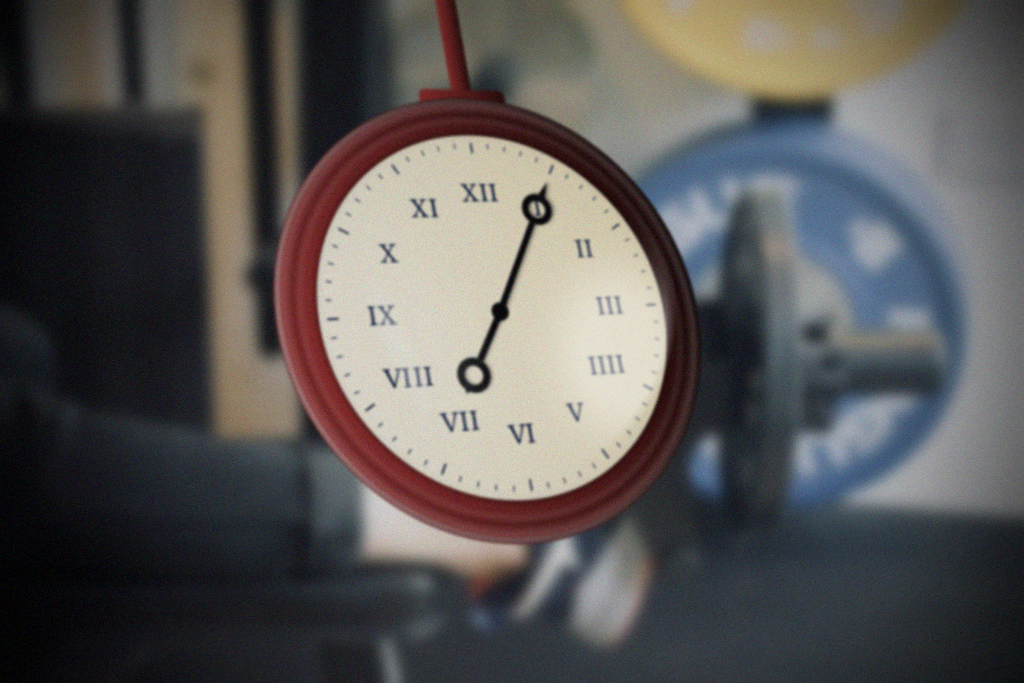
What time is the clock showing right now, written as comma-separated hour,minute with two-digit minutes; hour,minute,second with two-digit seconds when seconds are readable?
7,05
